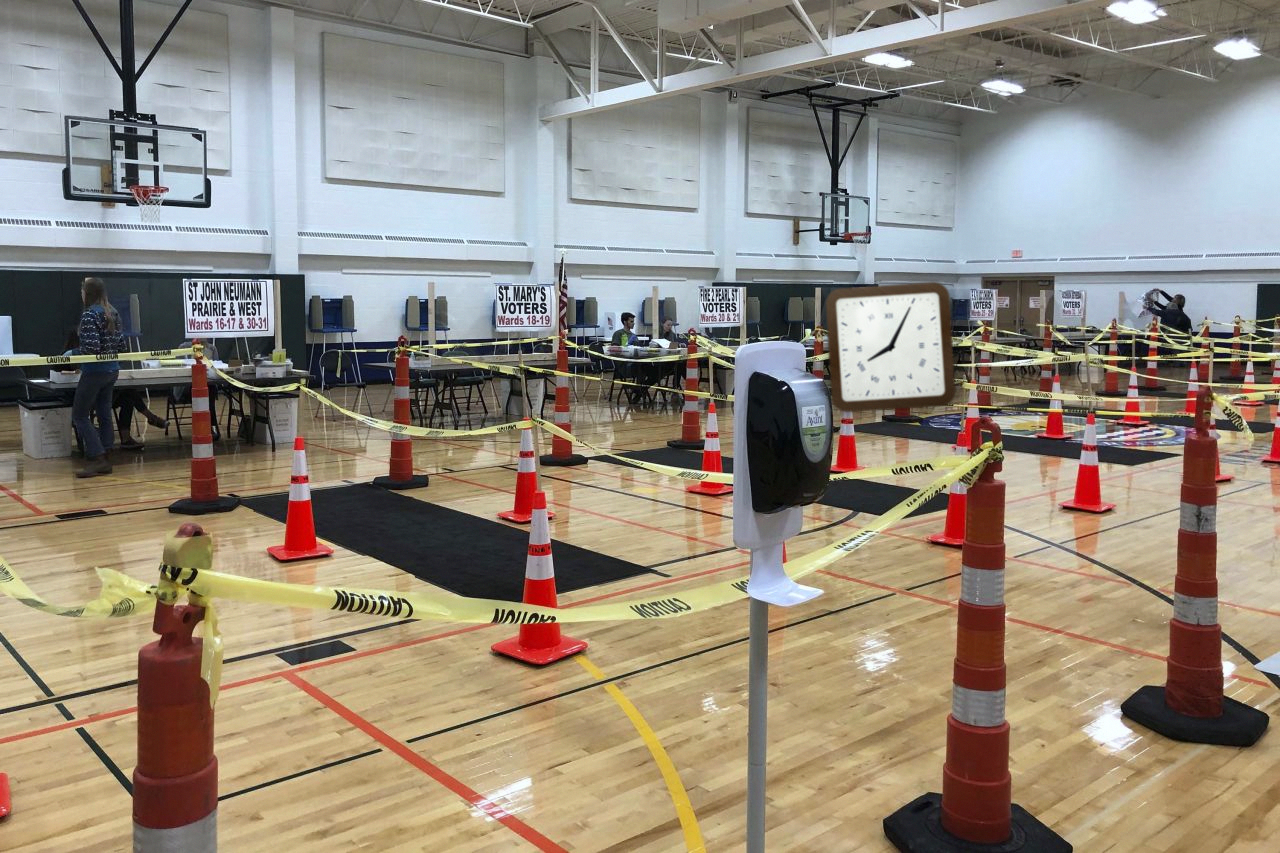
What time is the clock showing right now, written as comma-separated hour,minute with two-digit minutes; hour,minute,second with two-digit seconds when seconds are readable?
8,05
